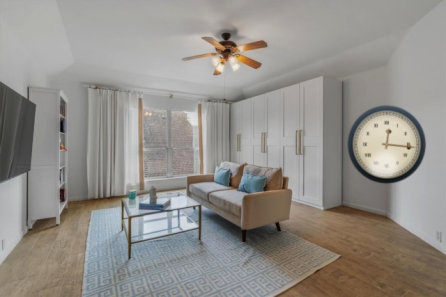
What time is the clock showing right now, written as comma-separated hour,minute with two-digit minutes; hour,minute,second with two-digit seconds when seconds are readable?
12,16
